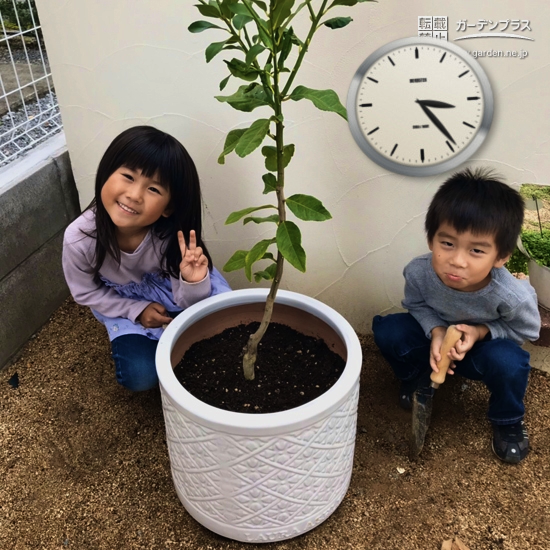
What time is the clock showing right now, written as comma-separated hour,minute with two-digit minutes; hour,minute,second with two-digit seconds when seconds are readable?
3,24
